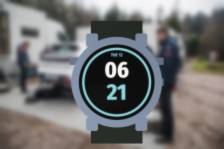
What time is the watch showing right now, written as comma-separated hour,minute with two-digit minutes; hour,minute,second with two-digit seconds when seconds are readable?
6,21
